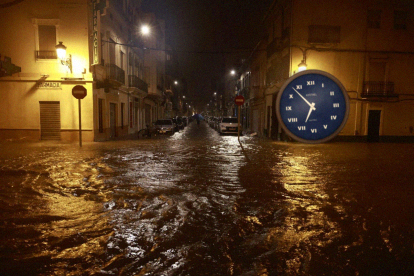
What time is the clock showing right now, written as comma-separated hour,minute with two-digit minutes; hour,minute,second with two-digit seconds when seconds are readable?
6,53
